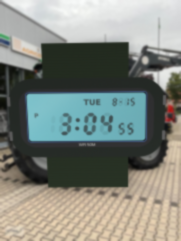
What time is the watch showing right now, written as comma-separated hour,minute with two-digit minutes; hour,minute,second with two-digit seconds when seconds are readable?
3,04,55
